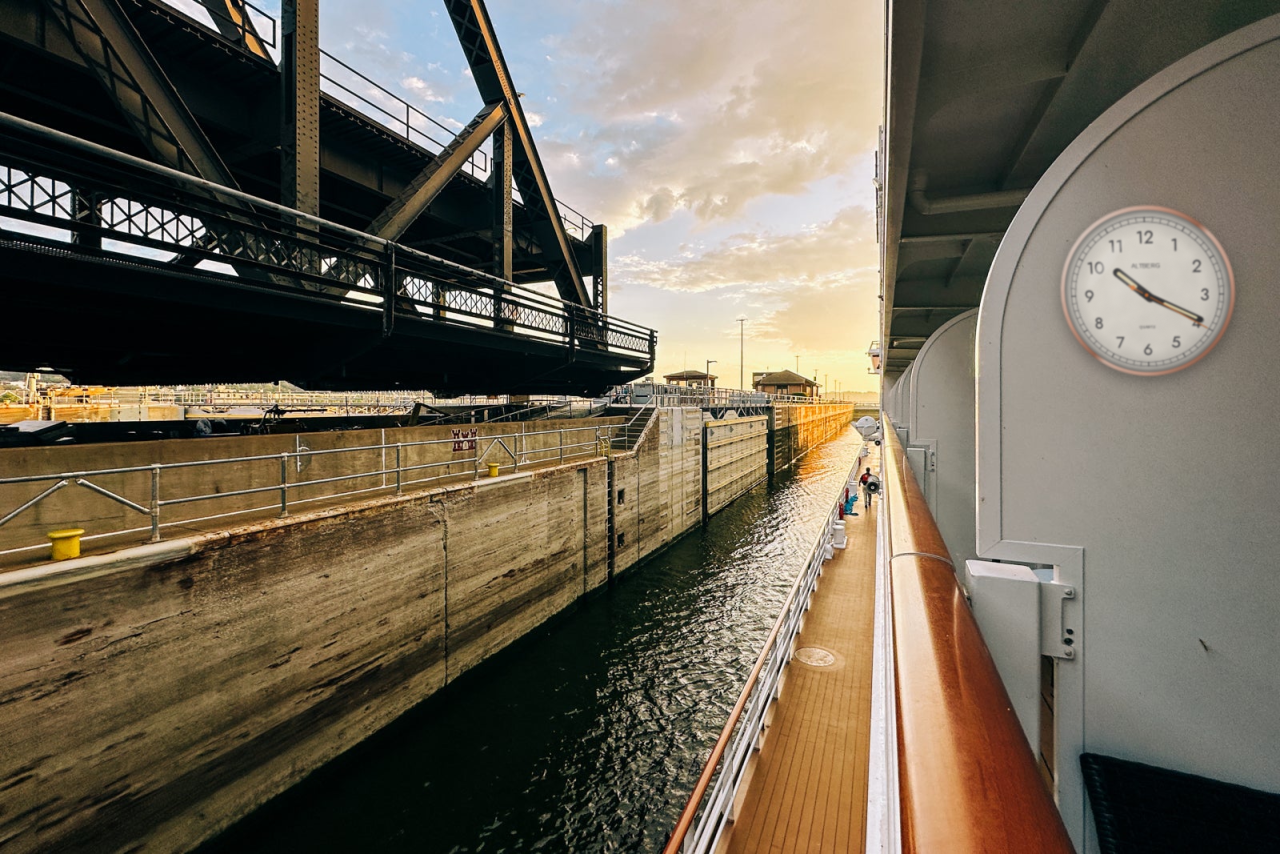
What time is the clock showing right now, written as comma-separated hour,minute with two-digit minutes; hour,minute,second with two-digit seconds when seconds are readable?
10,19,20
